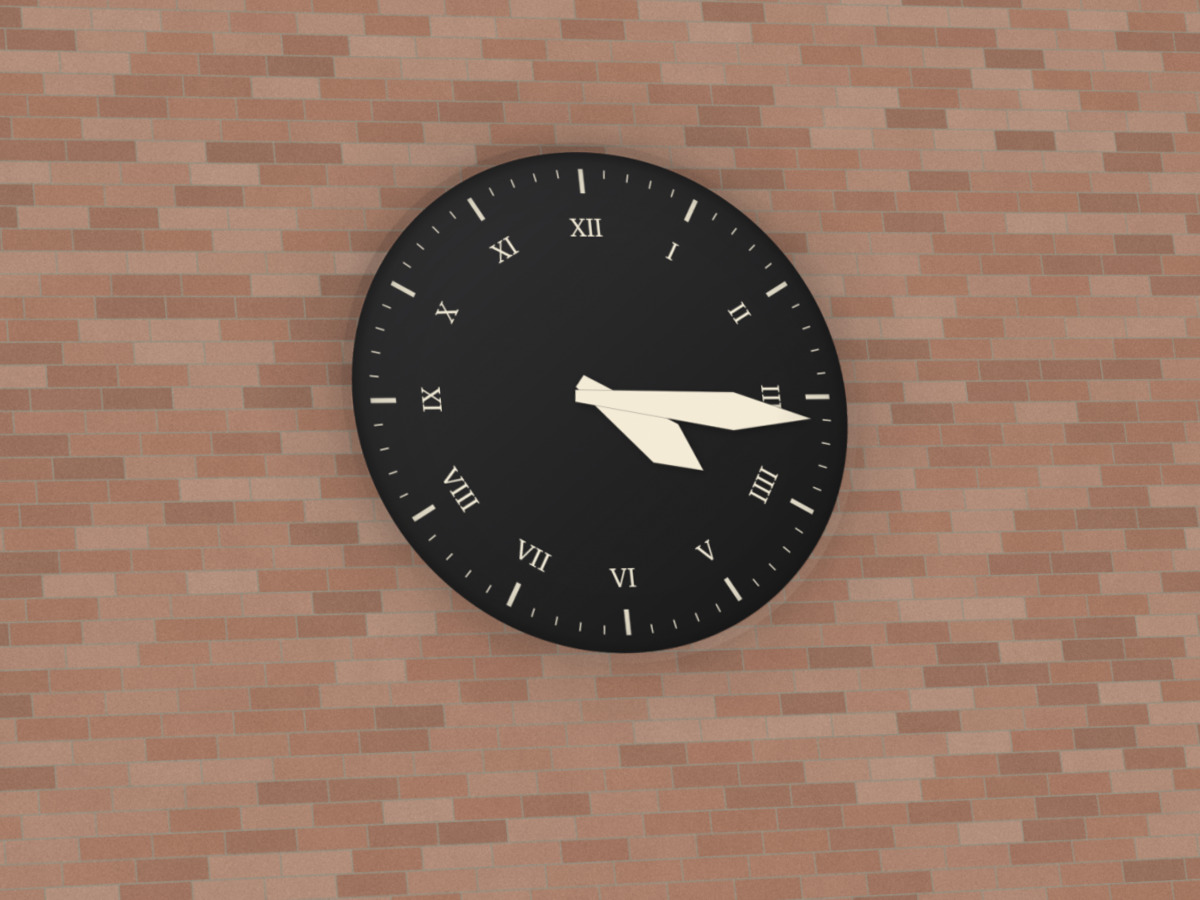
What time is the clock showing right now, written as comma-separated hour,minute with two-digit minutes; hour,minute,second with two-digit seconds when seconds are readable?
4,16
